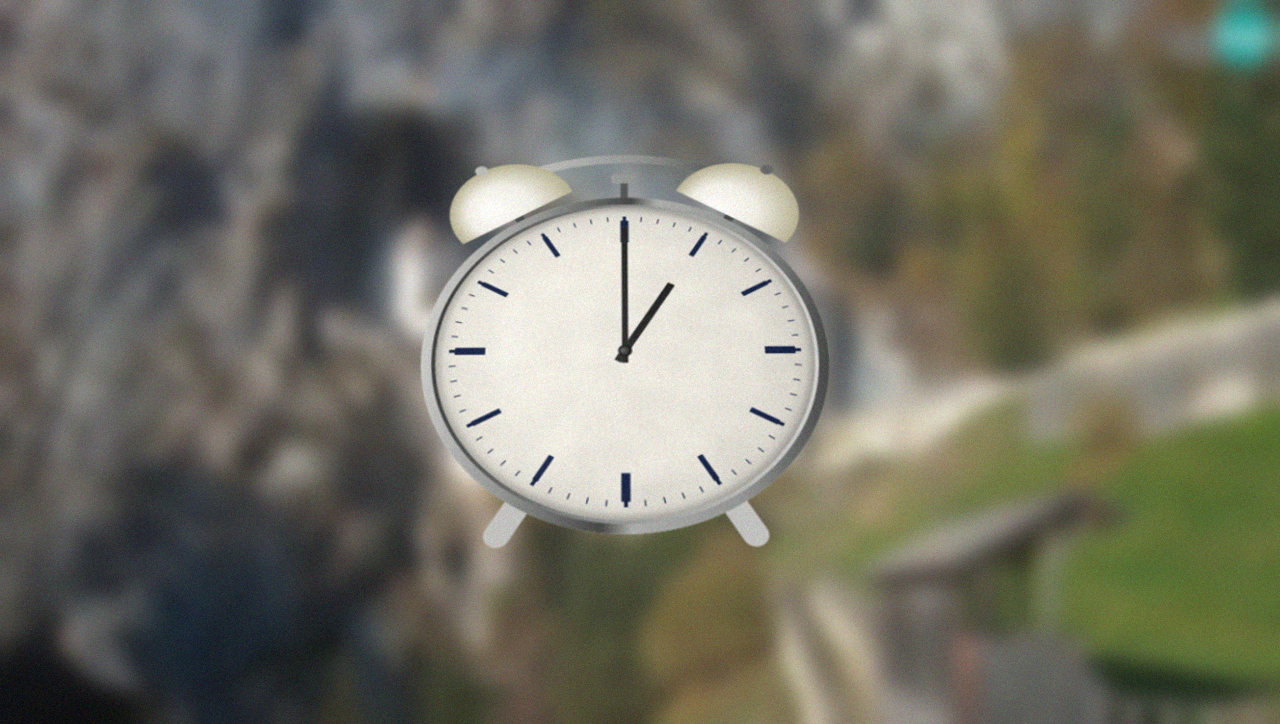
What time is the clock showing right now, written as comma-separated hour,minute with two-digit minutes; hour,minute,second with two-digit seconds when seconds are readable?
1,00
